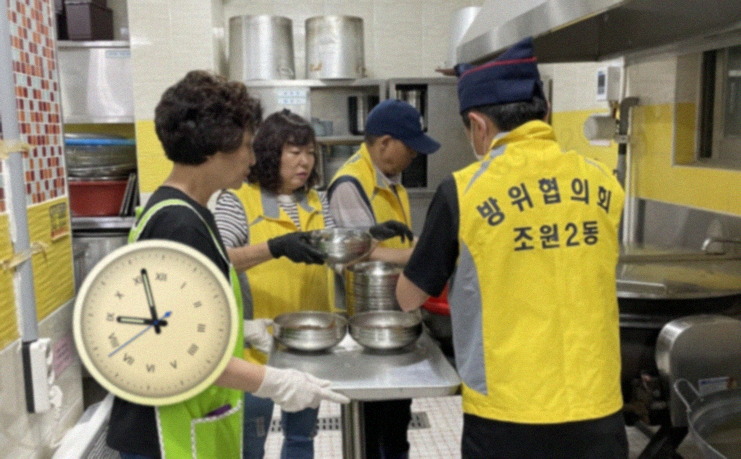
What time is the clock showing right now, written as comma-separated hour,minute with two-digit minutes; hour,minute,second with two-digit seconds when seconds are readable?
8,56,38
